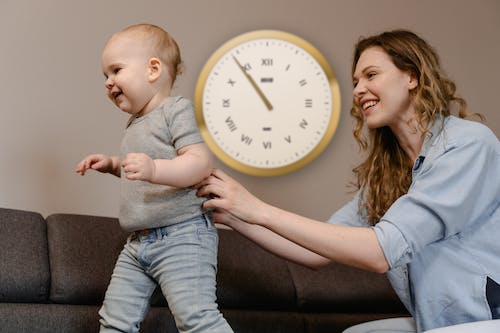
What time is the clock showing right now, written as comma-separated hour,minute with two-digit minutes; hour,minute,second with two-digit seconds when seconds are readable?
10,54
